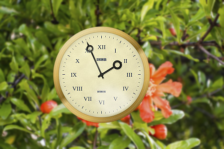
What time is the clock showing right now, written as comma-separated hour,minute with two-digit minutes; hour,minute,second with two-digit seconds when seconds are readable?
1,56
